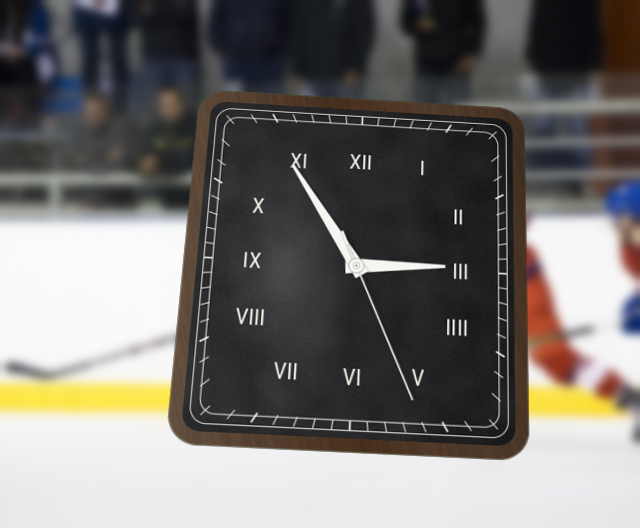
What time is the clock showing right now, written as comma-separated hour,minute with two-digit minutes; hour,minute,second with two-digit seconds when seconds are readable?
2,54,26
